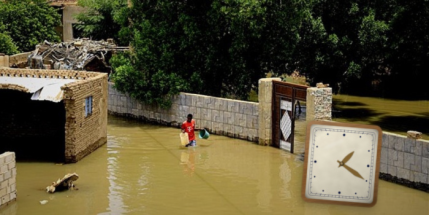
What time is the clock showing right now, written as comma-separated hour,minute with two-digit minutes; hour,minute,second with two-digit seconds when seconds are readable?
1,20
